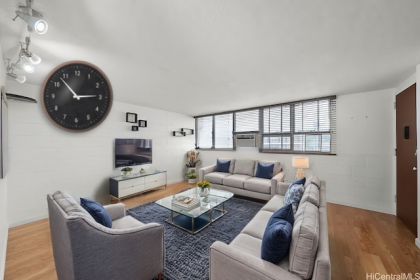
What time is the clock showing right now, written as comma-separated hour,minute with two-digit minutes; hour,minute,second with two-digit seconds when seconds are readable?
2,53
